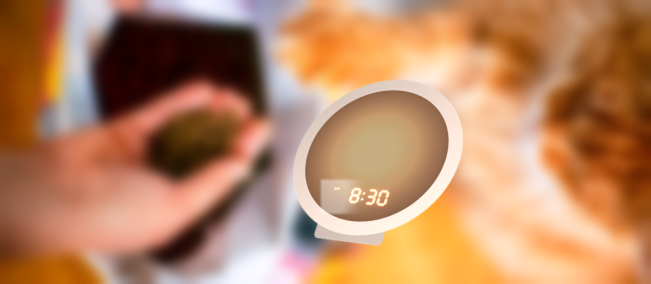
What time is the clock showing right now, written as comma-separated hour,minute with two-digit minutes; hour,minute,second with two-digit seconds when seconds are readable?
8,30
